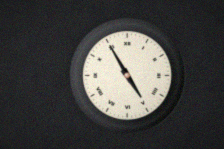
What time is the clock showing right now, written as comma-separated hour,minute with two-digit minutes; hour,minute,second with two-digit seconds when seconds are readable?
4,55
